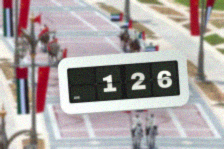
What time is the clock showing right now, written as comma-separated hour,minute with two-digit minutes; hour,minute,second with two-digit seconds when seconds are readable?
1,26
